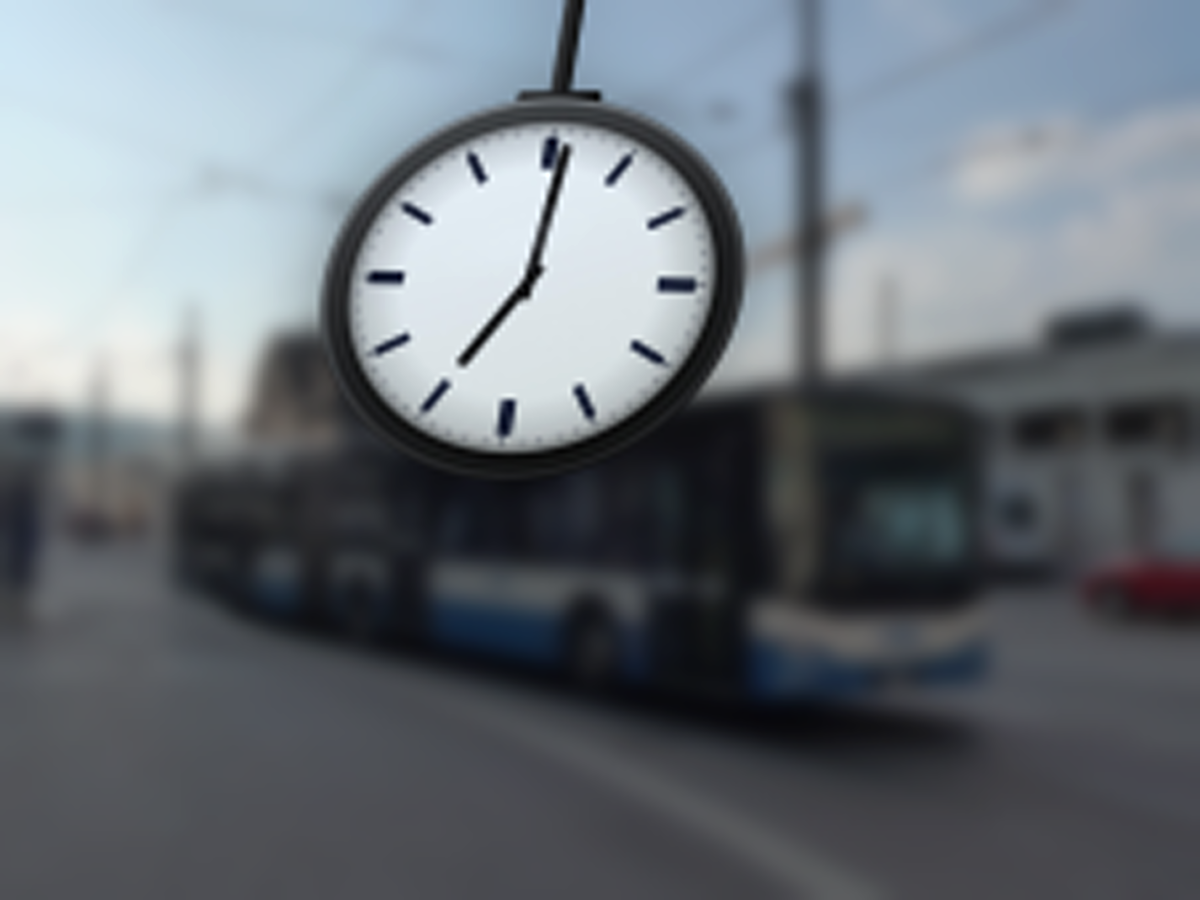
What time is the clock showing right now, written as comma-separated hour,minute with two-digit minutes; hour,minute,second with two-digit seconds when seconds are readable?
7,01
